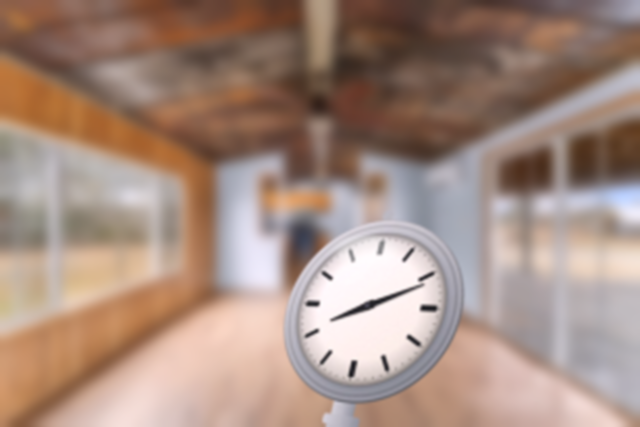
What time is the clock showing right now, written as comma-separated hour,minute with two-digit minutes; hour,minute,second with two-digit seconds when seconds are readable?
8,11
